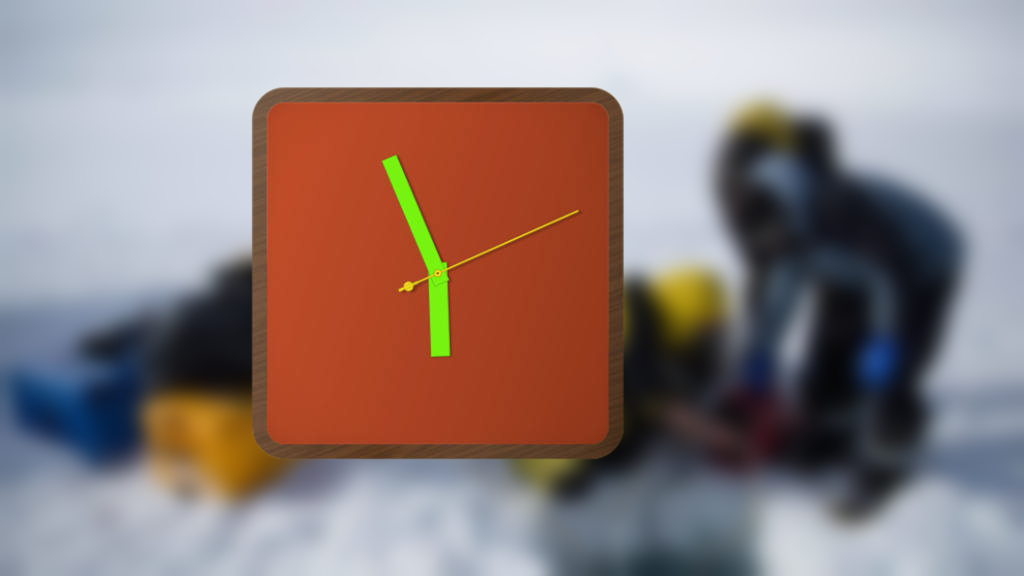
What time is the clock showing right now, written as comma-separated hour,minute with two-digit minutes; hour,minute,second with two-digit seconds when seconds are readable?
5,56,11
